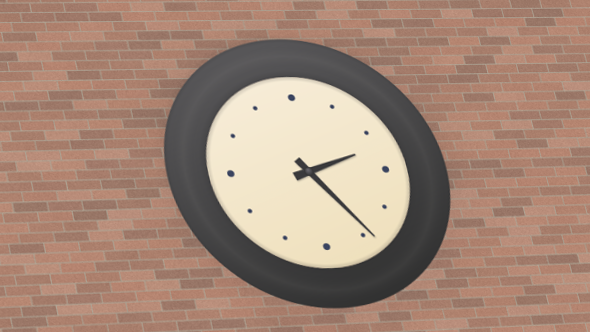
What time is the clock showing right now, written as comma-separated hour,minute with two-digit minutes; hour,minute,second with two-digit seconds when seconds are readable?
2,24
